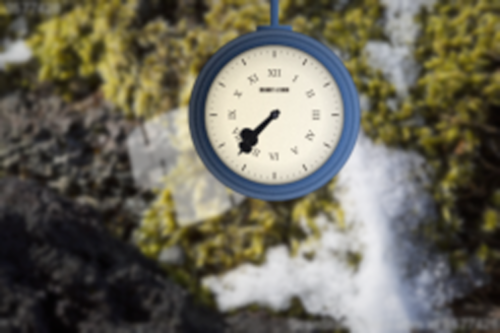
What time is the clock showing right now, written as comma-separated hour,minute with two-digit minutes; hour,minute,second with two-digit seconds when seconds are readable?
7,37
